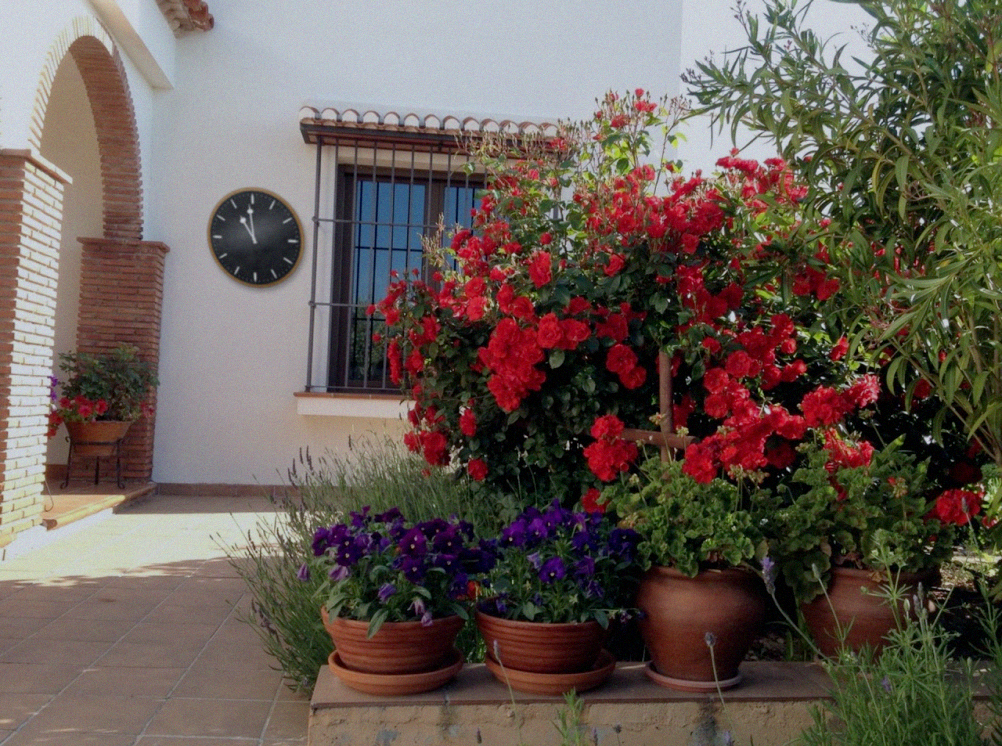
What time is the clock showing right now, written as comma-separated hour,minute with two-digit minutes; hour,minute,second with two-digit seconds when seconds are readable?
10,59
